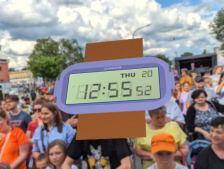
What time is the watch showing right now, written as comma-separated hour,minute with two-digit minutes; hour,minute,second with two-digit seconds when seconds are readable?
12,55,52
